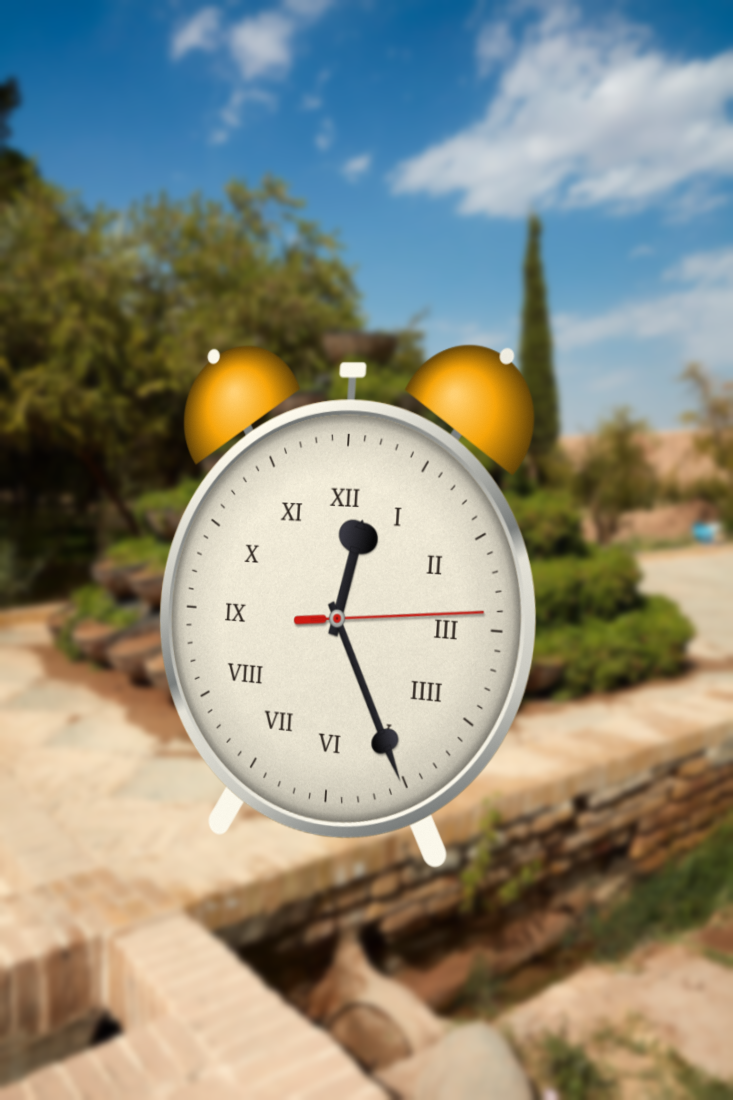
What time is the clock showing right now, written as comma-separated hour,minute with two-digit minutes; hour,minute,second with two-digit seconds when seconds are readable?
12,25,14
